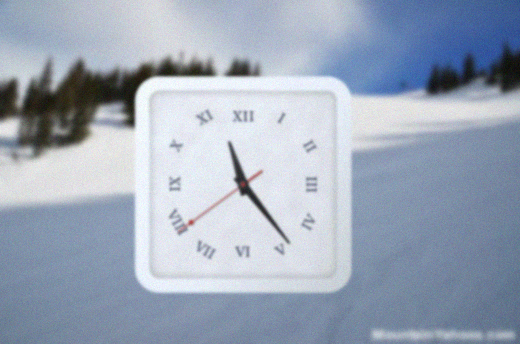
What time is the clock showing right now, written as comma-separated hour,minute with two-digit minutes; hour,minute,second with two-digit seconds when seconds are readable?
11,23,39
